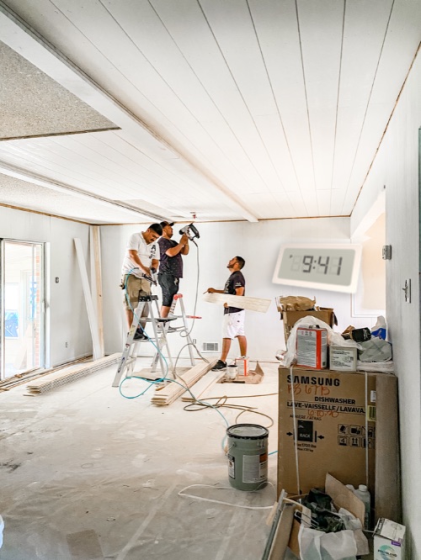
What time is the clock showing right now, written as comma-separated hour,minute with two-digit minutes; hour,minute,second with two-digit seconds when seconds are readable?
9,41
